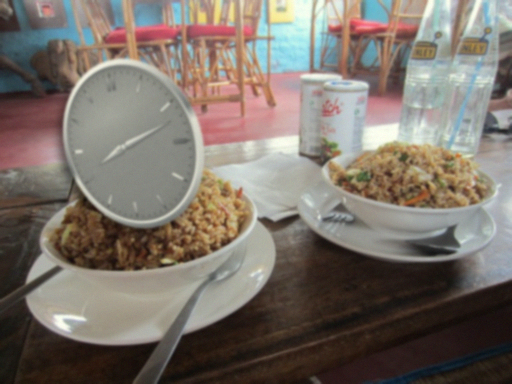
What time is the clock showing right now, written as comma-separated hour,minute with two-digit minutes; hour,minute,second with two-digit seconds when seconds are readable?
8,12
